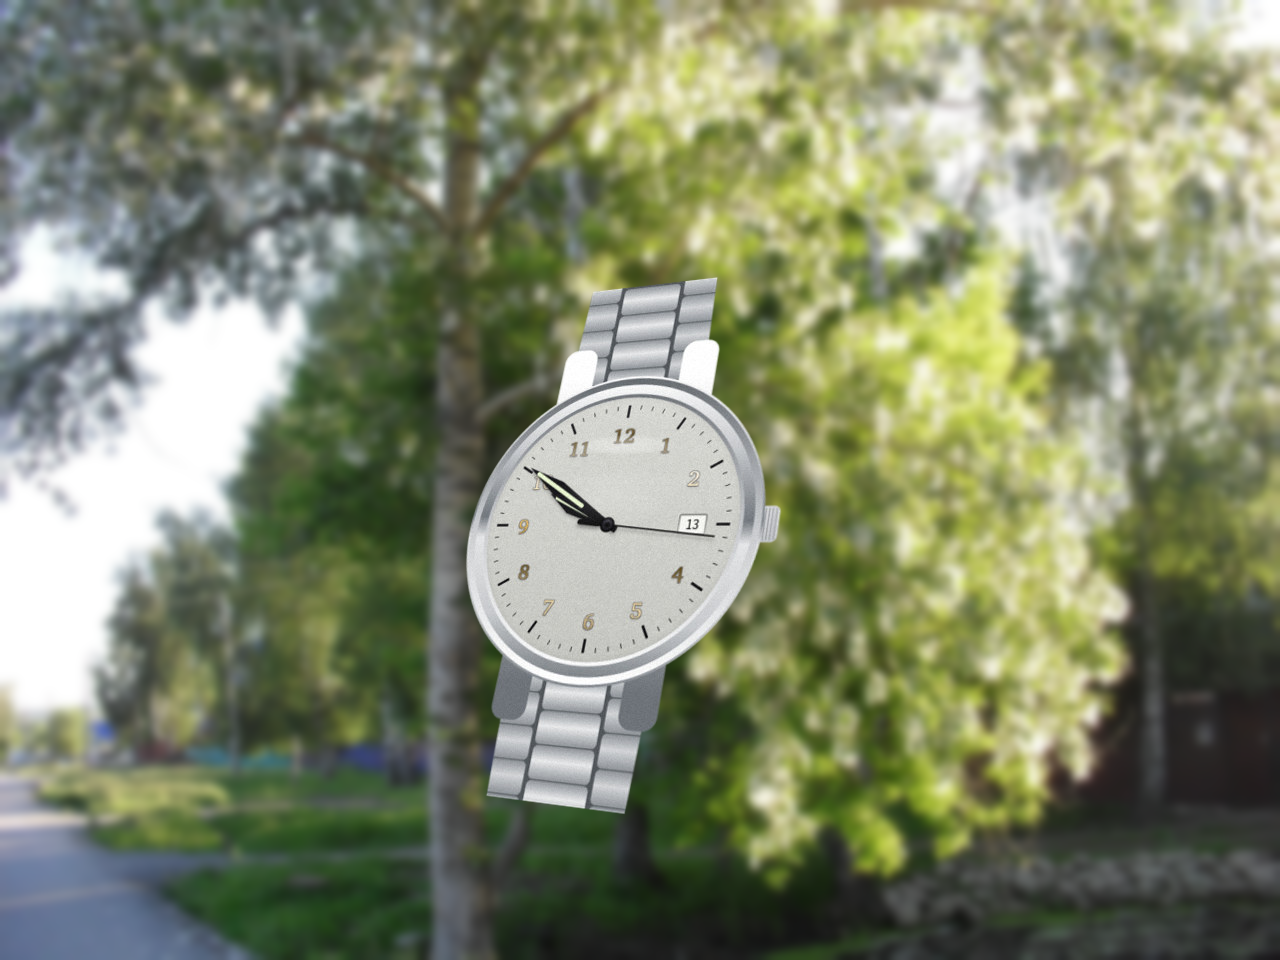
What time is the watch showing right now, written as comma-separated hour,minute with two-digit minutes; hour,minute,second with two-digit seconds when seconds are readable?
9,50,16
